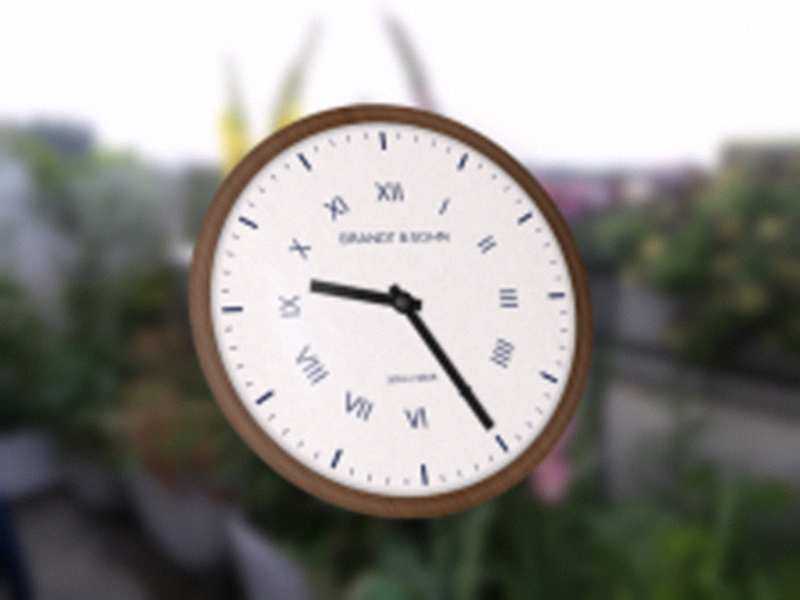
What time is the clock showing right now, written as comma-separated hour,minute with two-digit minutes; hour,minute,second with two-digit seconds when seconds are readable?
9,25
